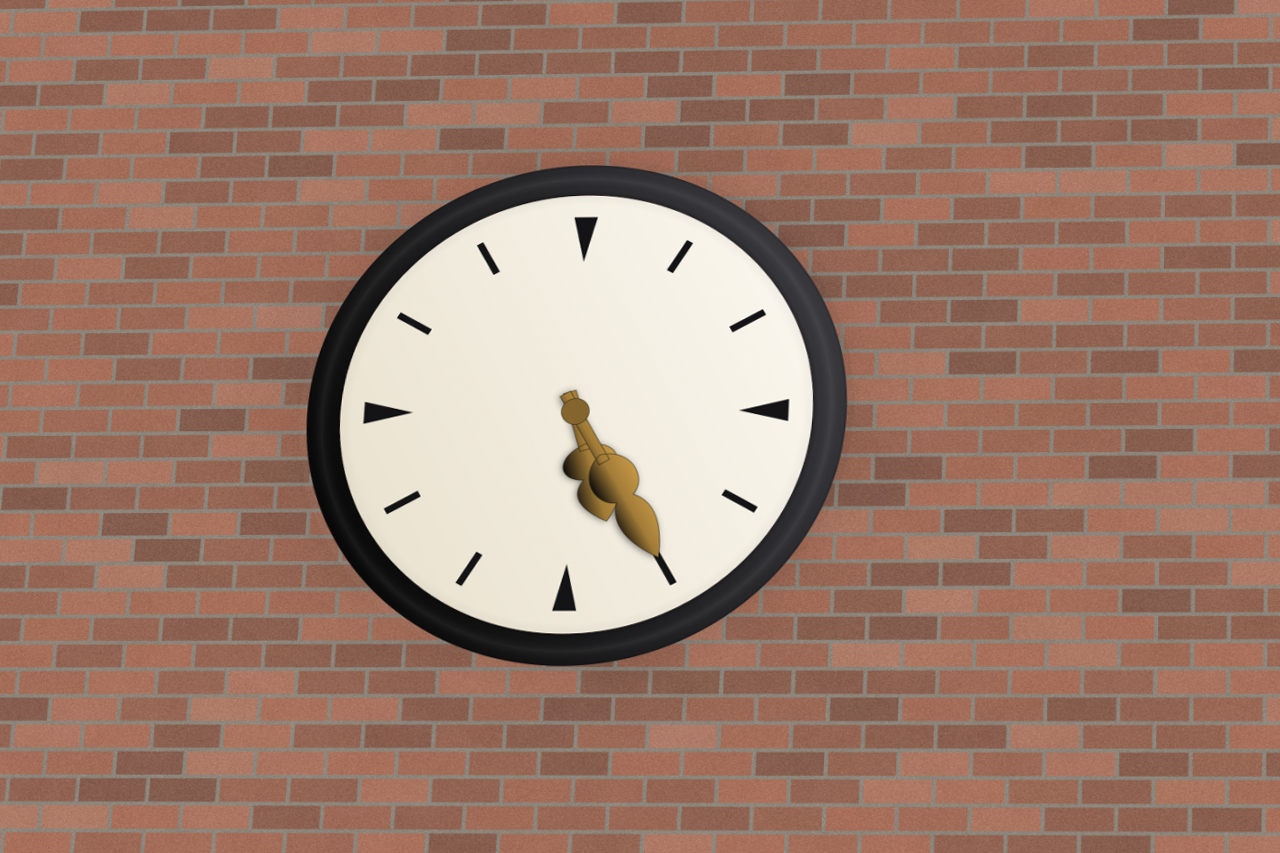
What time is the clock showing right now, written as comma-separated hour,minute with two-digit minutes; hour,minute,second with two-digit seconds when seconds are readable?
5,25
